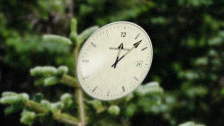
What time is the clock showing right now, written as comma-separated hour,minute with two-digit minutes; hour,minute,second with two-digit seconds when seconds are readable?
12,07
